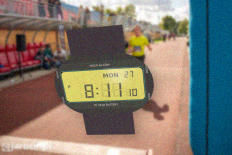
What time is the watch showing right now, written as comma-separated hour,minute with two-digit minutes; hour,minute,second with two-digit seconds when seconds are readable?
8,11,10
